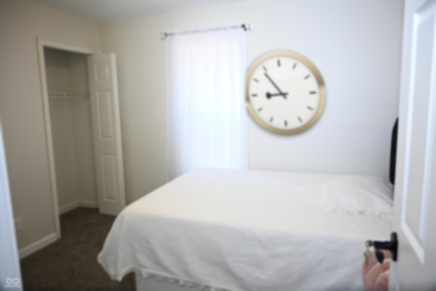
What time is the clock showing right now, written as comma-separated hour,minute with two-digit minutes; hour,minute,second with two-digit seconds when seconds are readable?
8,54
